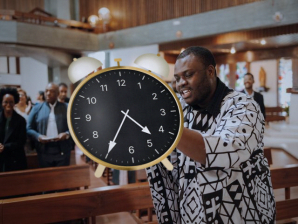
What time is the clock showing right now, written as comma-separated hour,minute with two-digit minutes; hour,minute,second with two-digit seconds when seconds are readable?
4,35
